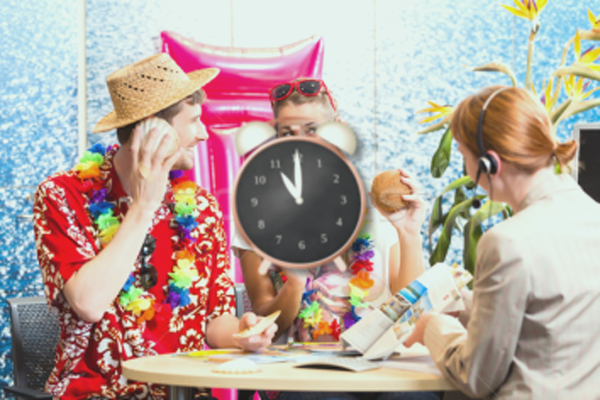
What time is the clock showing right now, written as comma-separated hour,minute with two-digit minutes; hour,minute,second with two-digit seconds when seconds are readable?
11,00
